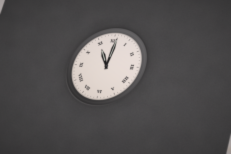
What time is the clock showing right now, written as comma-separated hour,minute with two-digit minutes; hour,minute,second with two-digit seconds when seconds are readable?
11,01
